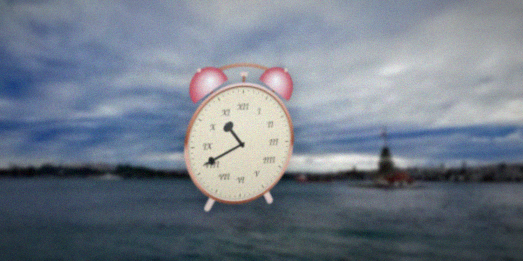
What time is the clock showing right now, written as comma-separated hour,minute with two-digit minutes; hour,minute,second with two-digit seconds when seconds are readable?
10,41
